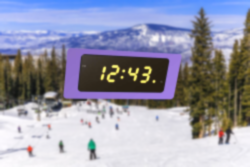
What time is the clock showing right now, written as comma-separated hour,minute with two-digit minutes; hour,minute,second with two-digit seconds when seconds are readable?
12,43
